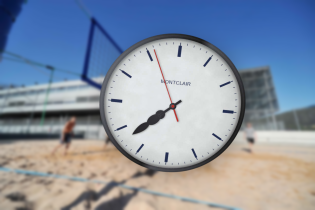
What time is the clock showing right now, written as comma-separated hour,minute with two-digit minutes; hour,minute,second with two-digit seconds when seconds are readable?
7,37,56
